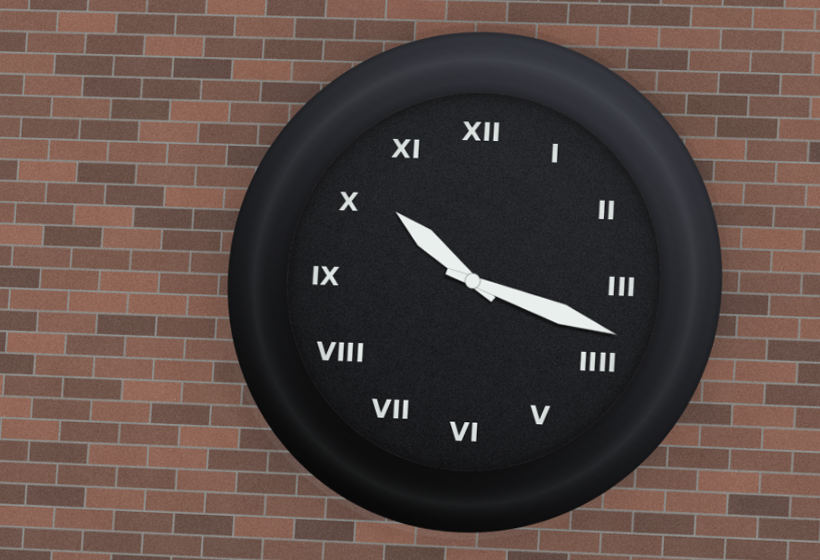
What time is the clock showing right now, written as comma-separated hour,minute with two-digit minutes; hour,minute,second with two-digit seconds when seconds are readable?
10,18
